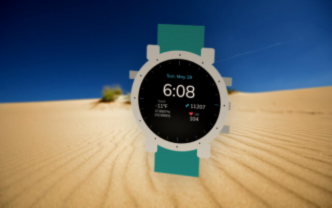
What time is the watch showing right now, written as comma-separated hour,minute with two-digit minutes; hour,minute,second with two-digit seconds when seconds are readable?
6,08
